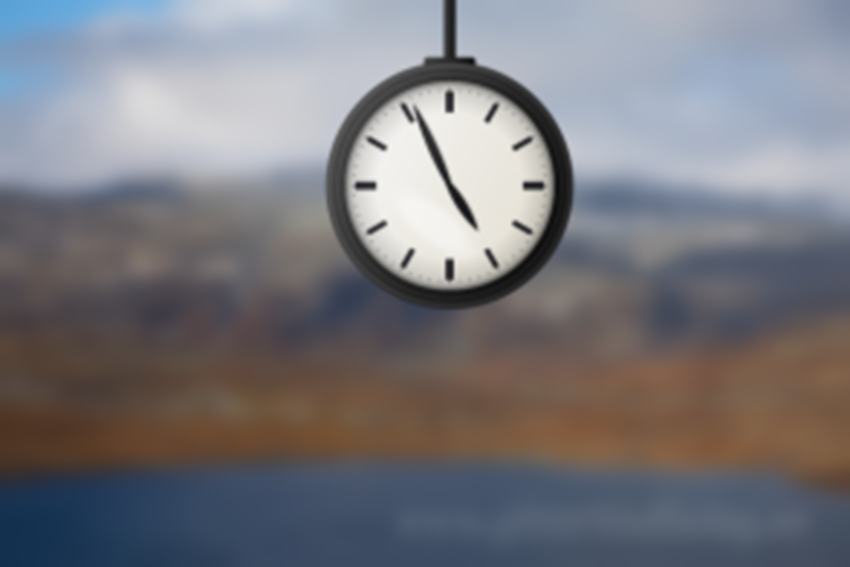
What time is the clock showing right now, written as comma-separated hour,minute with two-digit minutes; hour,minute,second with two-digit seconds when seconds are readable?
4,56
